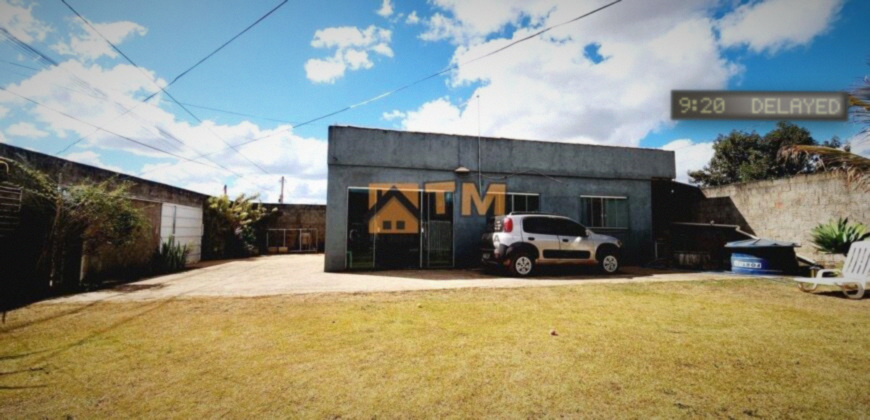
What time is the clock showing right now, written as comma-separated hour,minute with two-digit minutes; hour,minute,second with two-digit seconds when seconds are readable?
9,20
